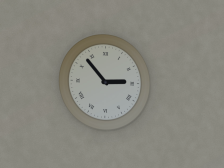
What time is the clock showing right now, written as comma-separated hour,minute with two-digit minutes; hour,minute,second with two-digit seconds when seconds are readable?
2,53
